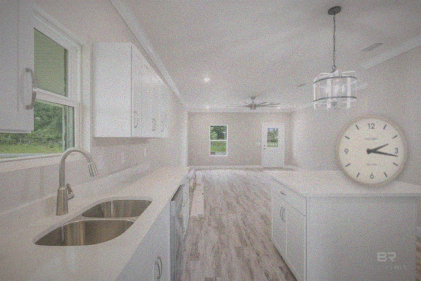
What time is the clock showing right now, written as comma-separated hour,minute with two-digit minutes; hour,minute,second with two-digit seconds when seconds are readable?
2,17
